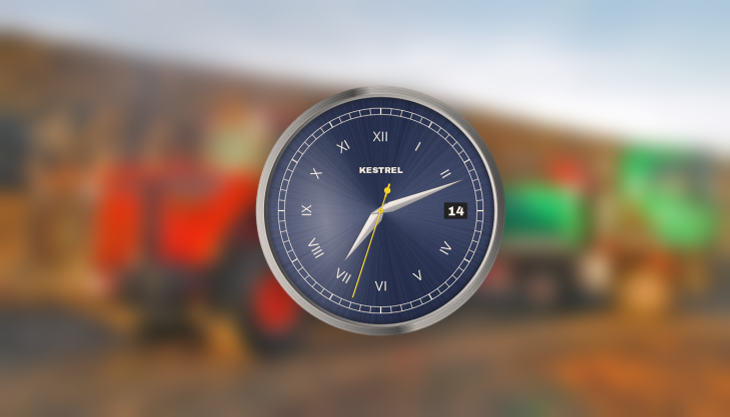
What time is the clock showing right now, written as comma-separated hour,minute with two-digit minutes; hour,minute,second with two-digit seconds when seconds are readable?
7,11,33
